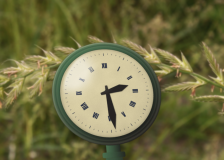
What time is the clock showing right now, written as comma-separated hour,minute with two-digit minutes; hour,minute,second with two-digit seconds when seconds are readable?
2,29
